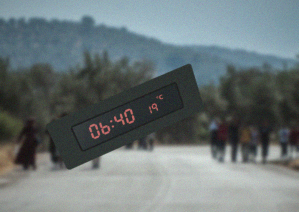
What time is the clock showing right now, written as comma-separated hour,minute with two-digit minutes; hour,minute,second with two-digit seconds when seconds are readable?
6,40
